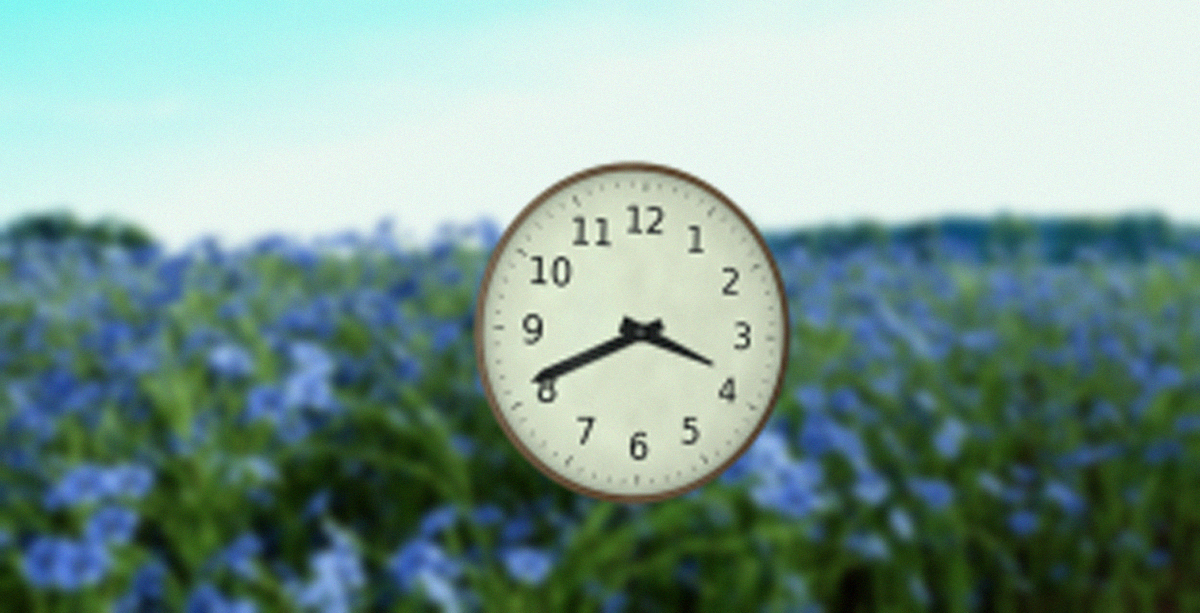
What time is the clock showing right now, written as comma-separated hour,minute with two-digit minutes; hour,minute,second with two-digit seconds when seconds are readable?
3,41
